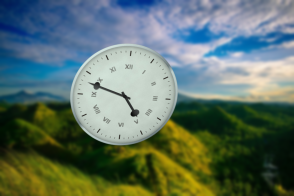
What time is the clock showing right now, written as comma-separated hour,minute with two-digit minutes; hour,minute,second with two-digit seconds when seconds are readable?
4,48
